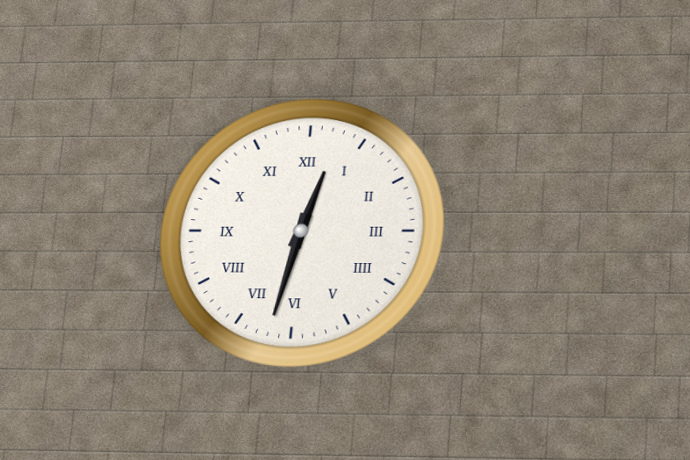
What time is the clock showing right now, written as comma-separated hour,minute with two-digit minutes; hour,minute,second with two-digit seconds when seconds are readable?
12,32
